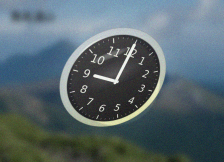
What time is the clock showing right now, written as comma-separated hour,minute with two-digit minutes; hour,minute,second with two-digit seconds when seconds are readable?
9,00
